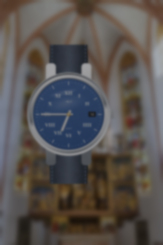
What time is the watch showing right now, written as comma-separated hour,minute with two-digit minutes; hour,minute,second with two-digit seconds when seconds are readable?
6,45
